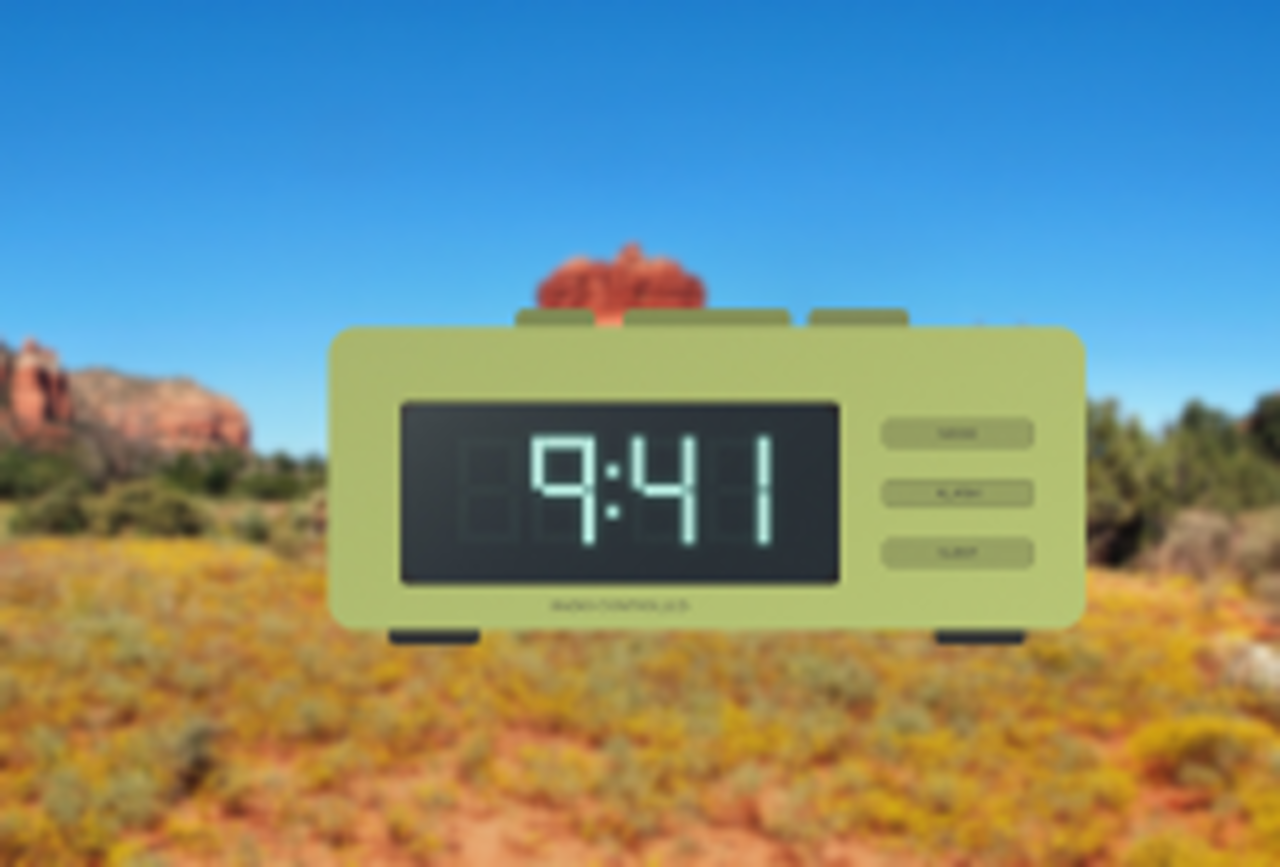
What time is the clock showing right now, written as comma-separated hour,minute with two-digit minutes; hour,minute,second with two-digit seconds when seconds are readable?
9,41
